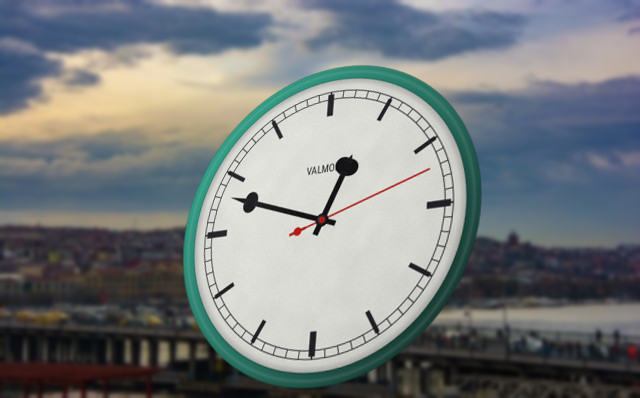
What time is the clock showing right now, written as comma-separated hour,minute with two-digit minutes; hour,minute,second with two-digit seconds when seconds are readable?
12,48,12
